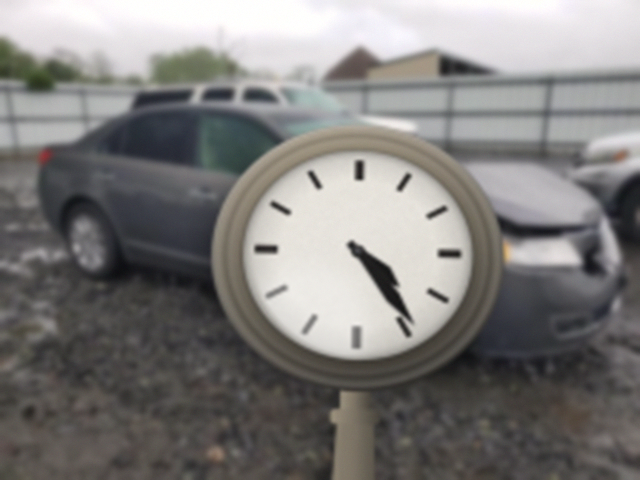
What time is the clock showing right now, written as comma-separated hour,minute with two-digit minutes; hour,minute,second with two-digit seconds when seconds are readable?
4,24
